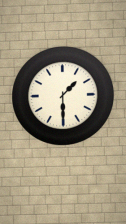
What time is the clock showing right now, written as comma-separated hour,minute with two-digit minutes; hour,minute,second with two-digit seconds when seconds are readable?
1,30
